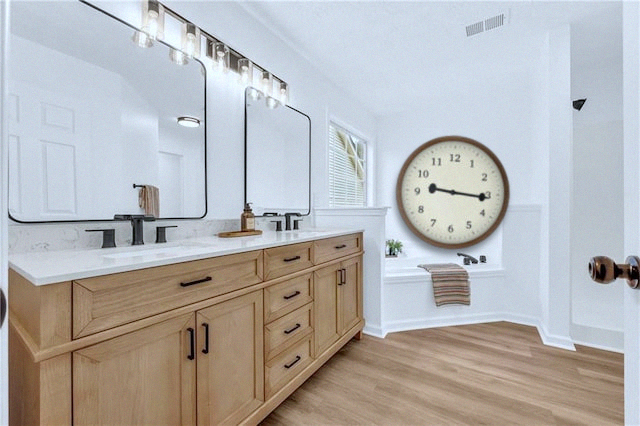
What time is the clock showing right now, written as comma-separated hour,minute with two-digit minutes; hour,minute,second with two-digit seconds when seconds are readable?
9,16
